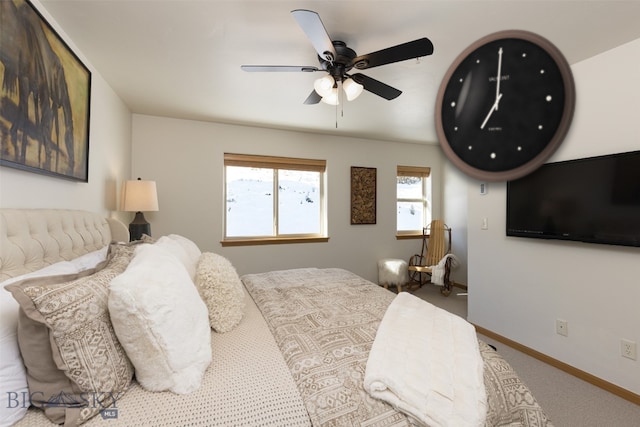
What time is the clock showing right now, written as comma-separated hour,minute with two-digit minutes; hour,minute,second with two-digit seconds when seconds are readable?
7,00
